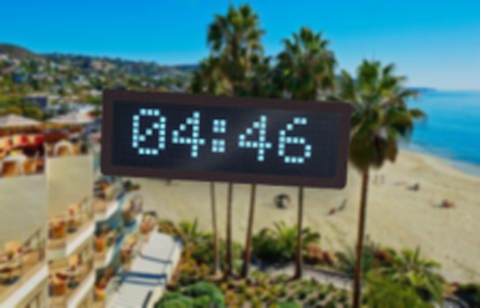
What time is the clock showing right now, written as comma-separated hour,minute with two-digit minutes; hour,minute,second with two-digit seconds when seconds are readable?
4,46
